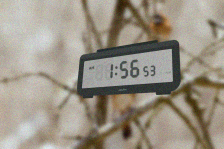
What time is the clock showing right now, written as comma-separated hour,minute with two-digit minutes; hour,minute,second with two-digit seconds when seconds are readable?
1,56,53
